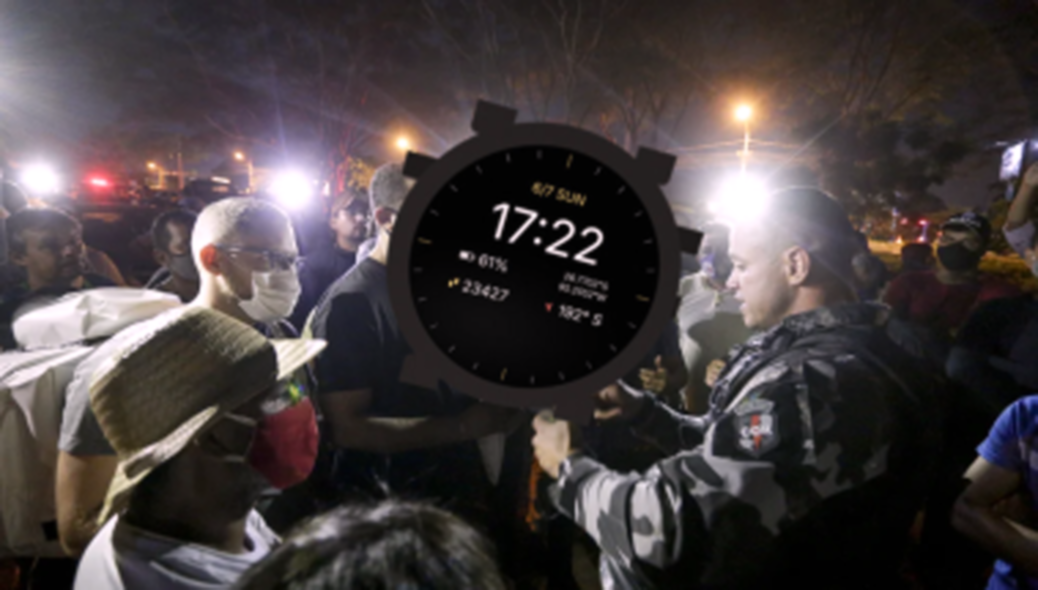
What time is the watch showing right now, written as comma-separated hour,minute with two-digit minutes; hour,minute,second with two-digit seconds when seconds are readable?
17,22
